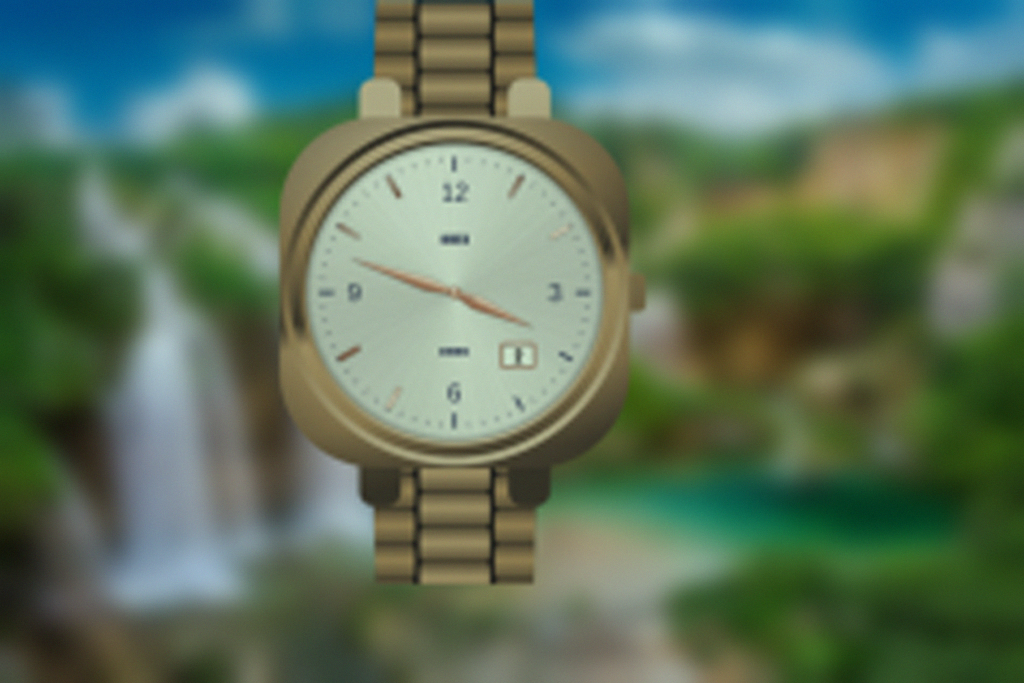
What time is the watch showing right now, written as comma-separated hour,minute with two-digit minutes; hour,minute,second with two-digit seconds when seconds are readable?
3,48
